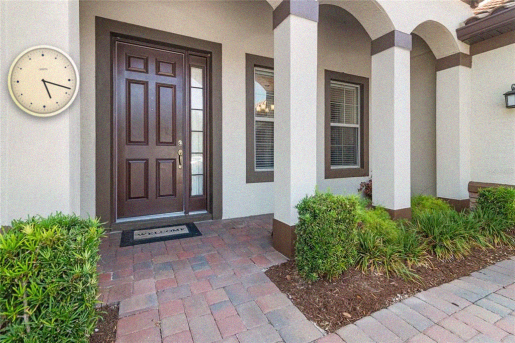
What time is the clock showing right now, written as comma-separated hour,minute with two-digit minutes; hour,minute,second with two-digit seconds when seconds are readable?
5,18
